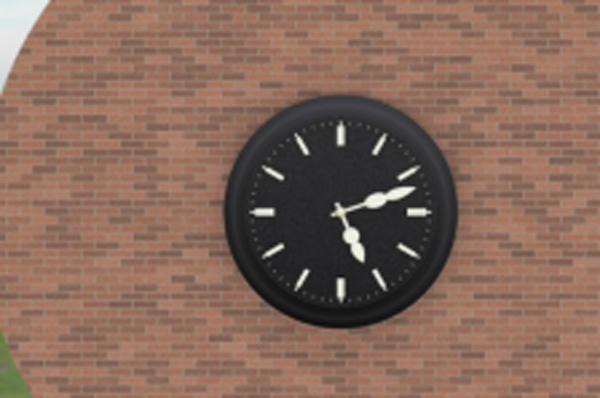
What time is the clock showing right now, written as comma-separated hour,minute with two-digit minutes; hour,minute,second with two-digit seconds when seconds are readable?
5,12
